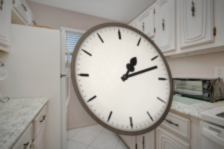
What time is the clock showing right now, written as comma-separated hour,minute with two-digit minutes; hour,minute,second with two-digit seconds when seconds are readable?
1,12
